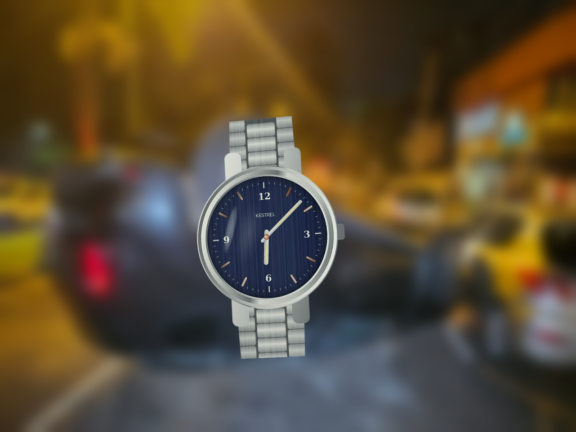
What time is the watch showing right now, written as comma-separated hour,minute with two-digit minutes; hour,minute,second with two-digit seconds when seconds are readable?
6,08
